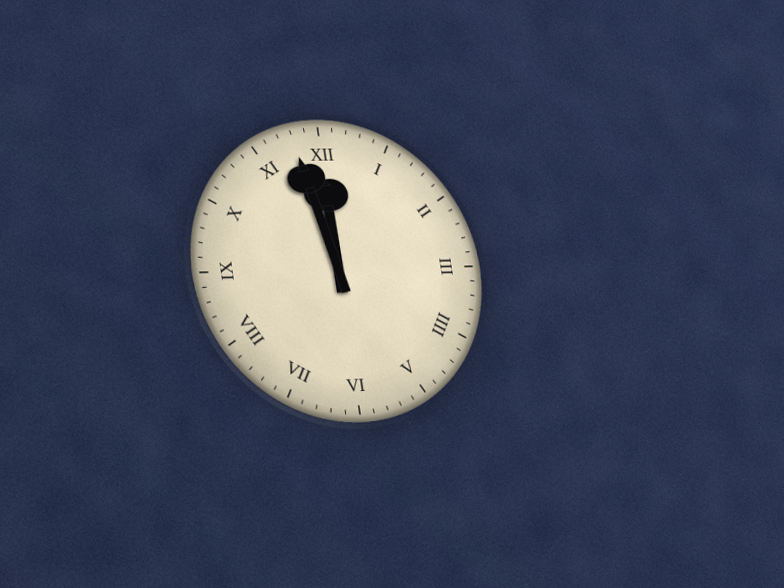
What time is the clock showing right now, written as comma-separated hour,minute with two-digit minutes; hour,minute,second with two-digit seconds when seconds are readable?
11,58
